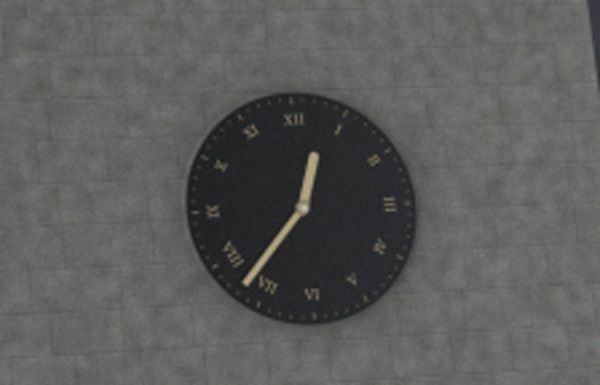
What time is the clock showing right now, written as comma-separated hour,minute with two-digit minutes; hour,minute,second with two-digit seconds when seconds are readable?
12,37
